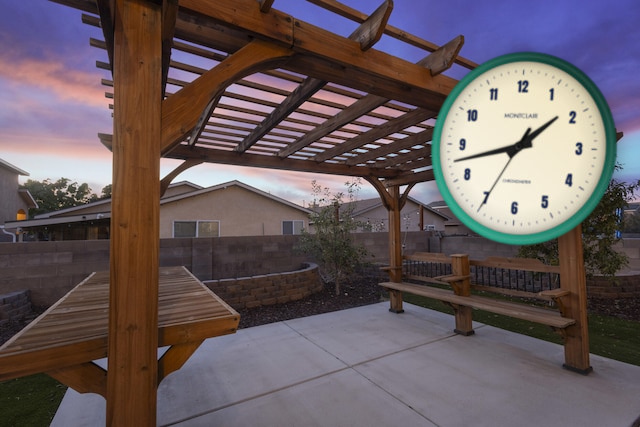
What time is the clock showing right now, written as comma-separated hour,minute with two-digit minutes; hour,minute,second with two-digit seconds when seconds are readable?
1,42,35
